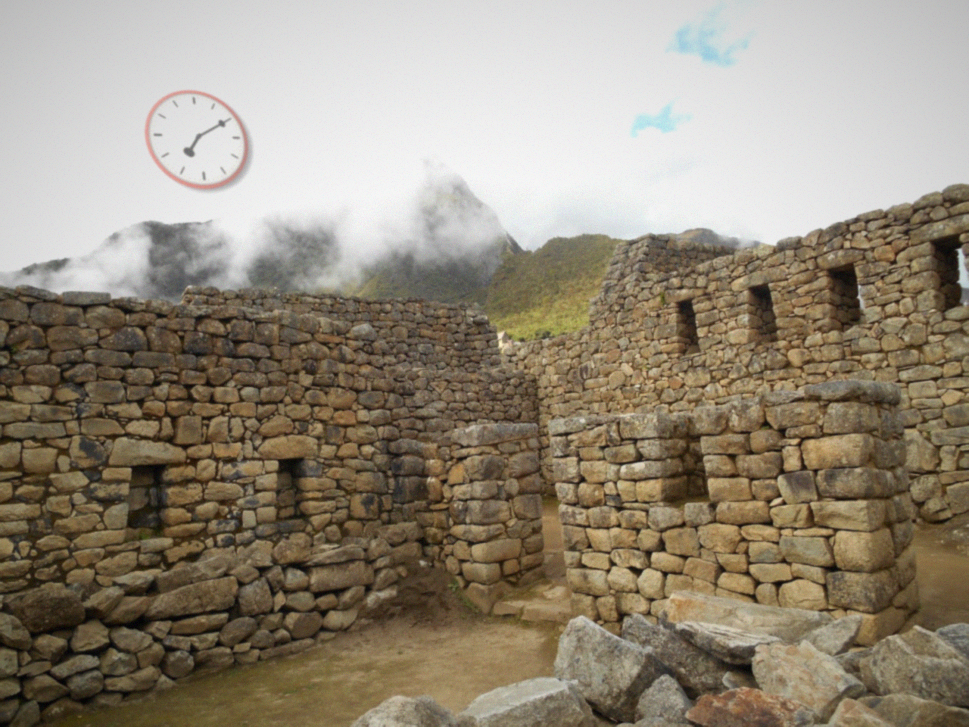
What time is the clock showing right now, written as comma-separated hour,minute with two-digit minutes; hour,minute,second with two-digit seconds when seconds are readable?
7,10
